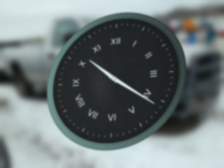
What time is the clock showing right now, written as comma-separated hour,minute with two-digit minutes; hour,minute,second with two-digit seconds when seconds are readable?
10,21
